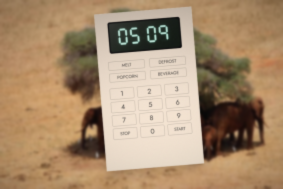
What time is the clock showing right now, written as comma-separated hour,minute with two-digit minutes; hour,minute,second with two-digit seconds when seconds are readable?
5,09
